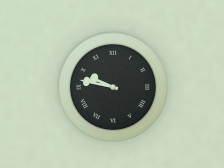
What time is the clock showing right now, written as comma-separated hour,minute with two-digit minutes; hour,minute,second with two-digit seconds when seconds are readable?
9,47
